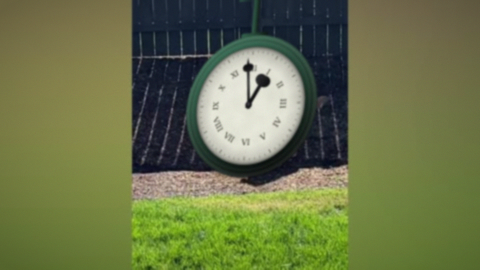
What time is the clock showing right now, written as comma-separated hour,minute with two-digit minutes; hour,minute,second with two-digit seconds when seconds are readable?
12,59
